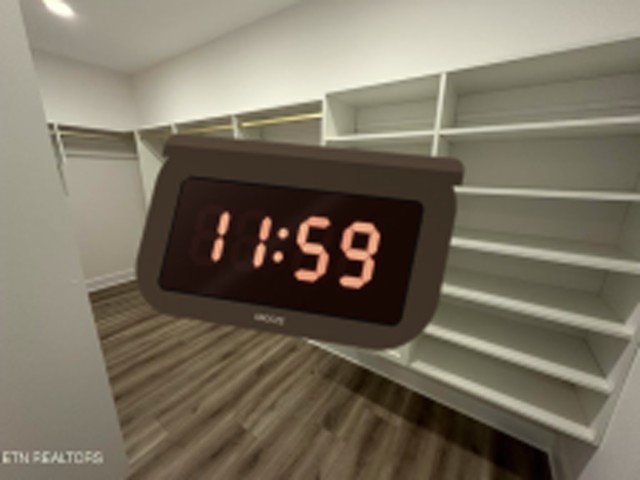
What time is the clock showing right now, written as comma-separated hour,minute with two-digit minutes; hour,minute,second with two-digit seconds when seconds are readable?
11,59
